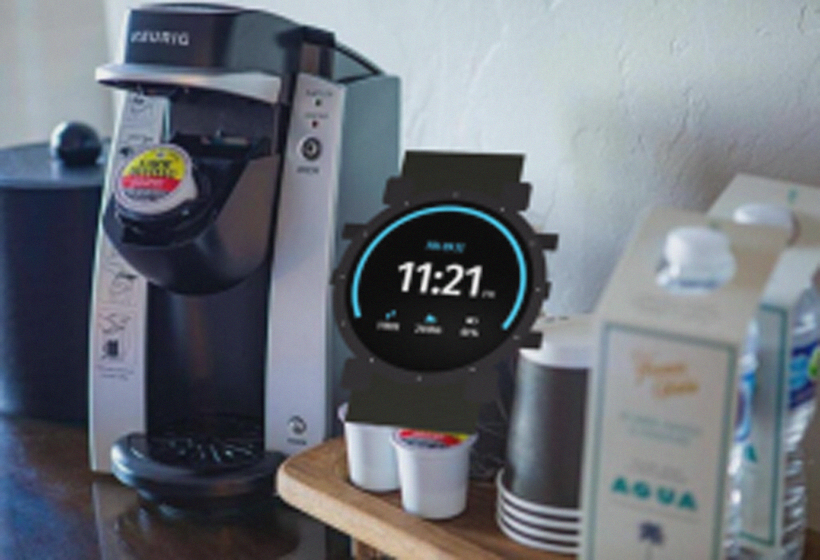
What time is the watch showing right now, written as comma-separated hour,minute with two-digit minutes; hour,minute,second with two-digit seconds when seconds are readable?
11,21
